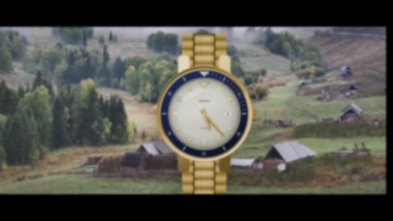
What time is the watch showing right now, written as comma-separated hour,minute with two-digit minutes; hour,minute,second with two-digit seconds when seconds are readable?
5,23
